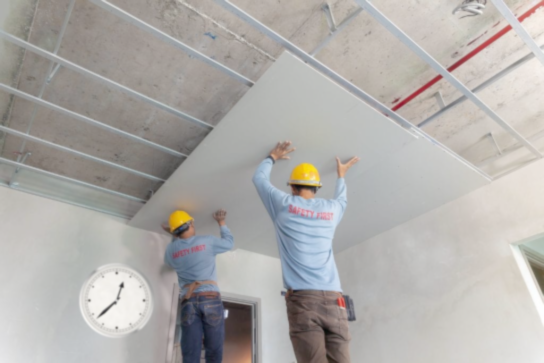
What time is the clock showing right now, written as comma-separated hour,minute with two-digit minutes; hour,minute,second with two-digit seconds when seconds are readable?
12,38
